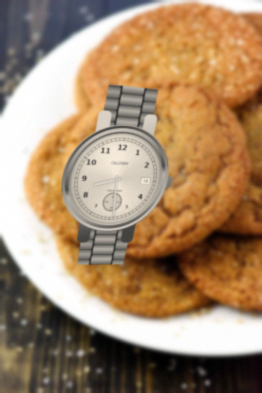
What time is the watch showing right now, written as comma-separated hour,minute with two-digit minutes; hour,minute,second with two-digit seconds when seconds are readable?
8,29
